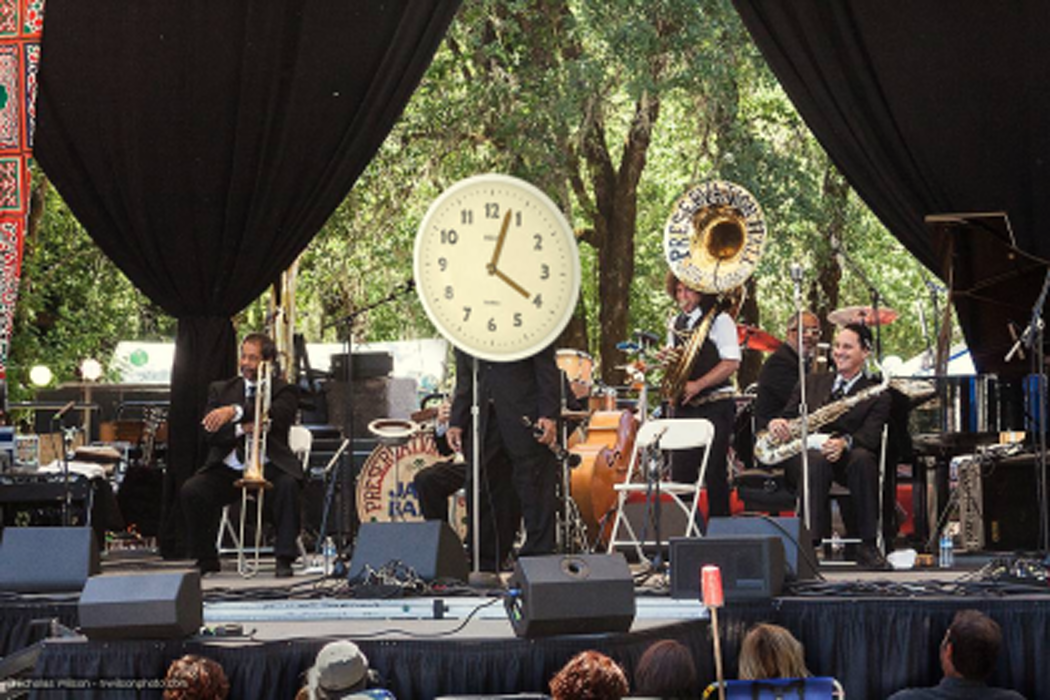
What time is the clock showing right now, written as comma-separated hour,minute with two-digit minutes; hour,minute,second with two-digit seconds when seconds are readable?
4,03
